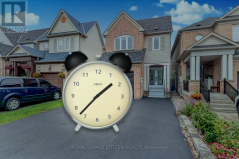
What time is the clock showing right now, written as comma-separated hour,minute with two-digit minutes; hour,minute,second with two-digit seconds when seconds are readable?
1,37
